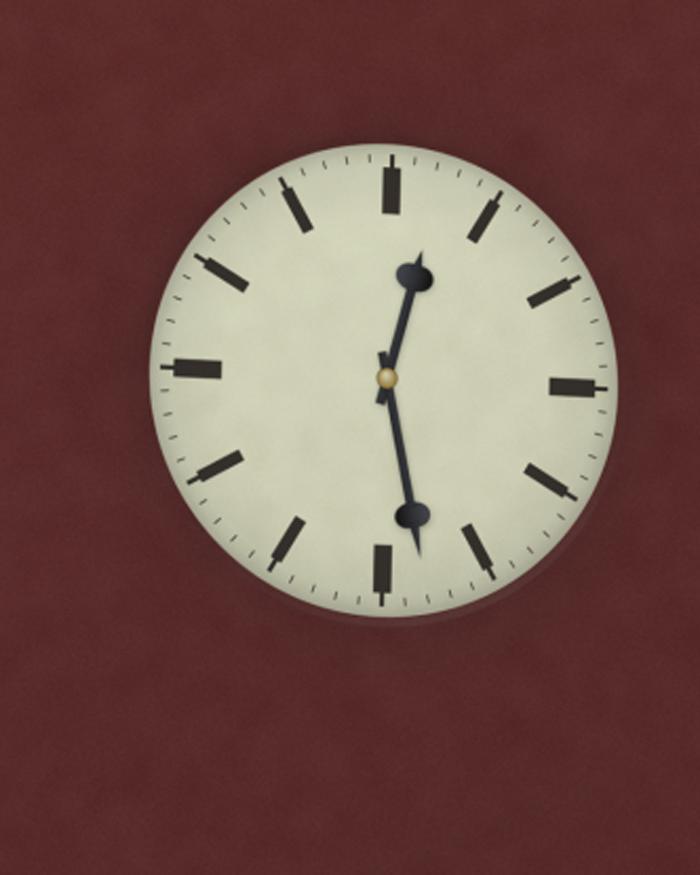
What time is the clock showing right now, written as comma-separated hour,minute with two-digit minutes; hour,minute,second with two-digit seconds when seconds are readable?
12,28
